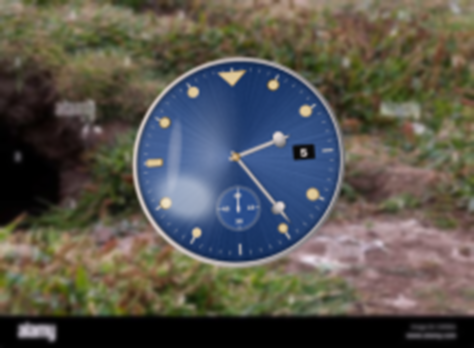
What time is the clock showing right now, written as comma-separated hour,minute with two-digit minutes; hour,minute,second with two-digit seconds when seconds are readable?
2,24
